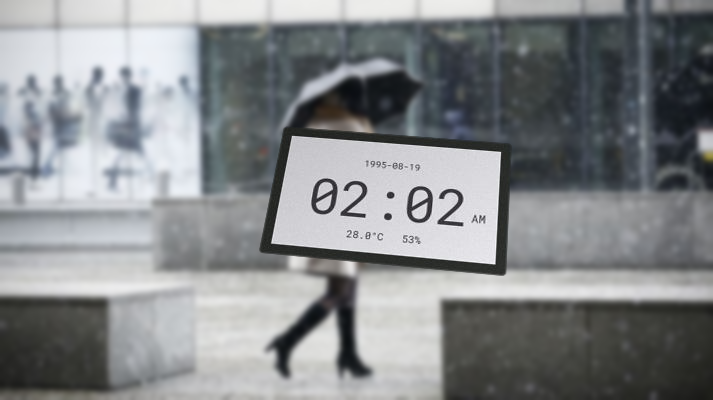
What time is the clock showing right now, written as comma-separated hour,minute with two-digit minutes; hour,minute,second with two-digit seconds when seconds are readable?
2,02
